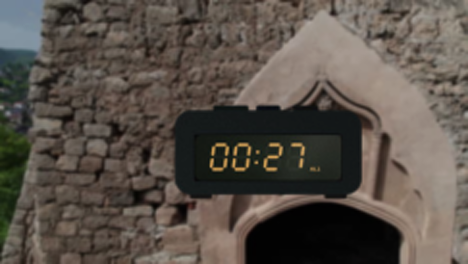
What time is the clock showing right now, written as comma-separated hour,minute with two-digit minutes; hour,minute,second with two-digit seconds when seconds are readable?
0,27
